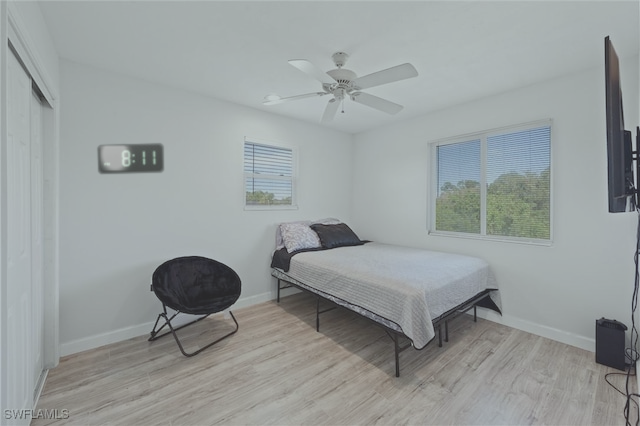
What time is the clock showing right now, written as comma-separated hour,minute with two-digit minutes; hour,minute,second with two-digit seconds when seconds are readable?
8,11
